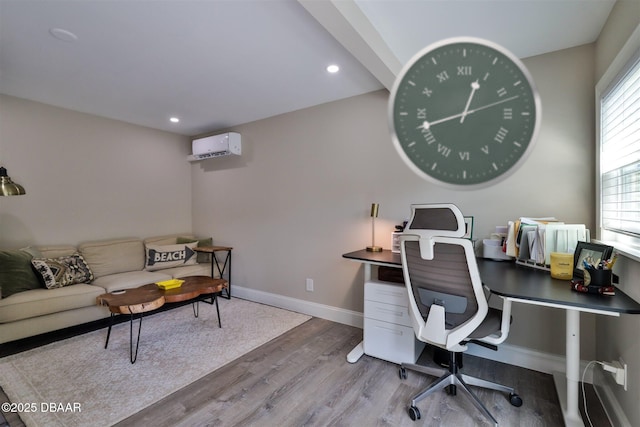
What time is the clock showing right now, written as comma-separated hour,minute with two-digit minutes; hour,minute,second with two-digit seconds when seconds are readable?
12,42,12
